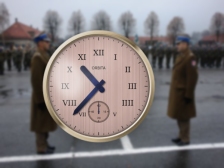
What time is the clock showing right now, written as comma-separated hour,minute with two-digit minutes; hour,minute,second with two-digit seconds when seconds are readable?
10,37
